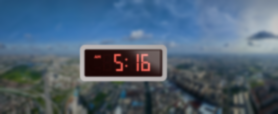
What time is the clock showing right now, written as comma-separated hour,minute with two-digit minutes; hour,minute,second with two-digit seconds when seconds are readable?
5,16
